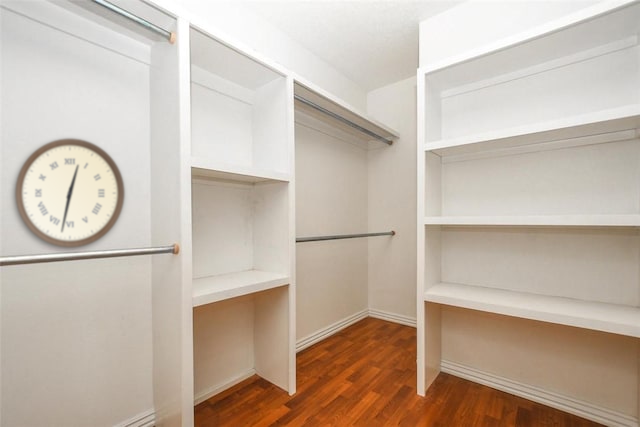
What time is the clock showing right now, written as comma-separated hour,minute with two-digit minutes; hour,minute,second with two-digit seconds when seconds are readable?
12,32
